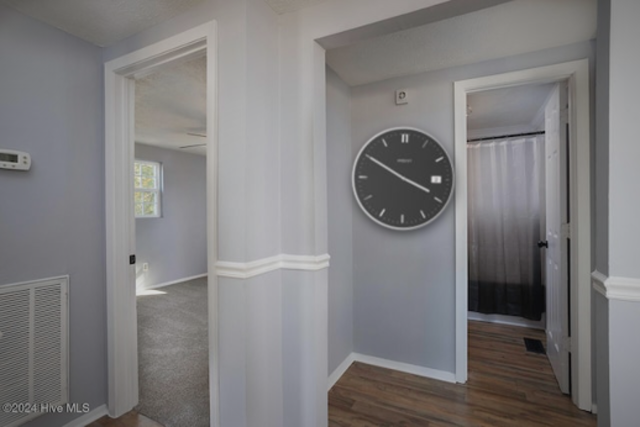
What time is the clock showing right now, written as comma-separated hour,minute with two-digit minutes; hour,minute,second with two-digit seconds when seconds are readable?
3,50
